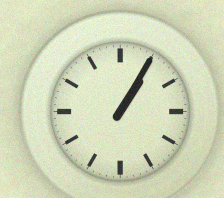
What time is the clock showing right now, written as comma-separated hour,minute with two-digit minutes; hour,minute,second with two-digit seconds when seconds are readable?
1,05
